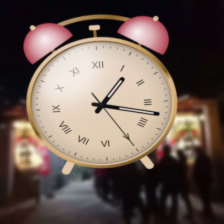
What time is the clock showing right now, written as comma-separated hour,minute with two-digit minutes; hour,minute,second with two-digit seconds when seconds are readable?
1,17,25
